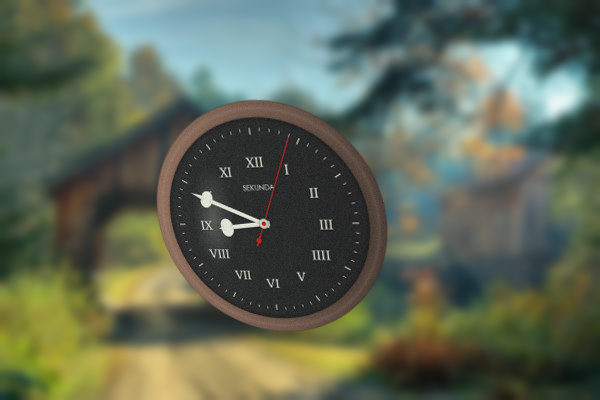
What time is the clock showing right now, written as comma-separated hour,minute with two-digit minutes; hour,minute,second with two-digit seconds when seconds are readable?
8,49,04
